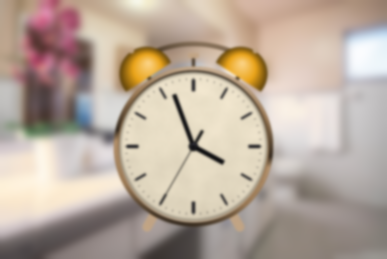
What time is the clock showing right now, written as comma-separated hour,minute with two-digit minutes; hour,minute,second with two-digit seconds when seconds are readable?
3,56,35
